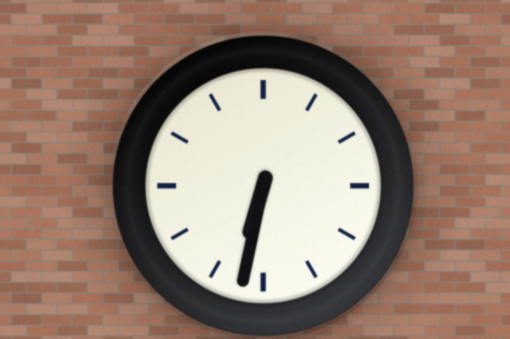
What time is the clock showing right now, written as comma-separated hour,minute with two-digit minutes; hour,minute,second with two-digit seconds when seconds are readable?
6,32
